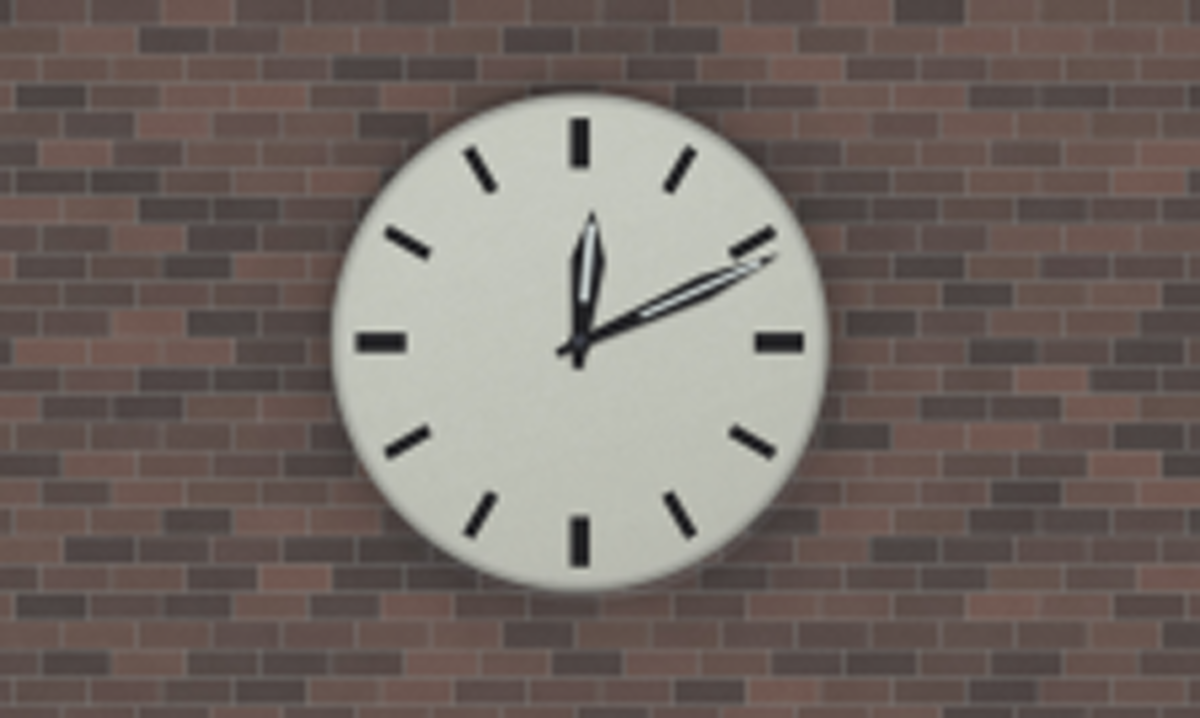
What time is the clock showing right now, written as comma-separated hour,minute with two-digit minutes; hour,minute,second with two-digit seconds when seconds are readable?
12,11
